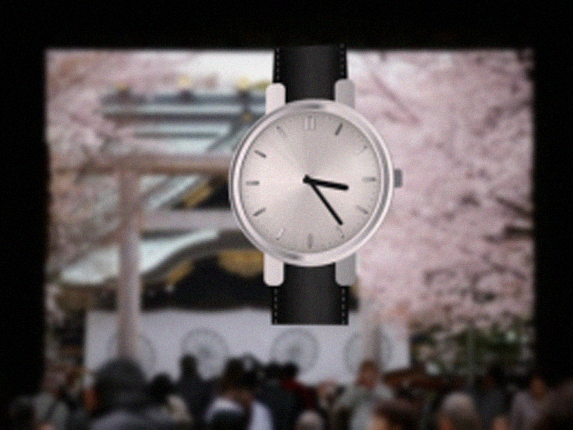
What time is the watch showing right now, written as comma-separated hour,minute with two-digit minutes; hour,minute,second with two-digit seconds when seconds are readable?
3,24
